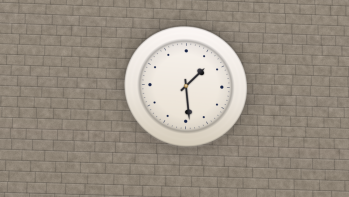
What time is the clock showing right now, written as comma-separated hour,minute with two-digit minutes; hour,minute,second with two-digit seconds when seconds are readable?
1,29
